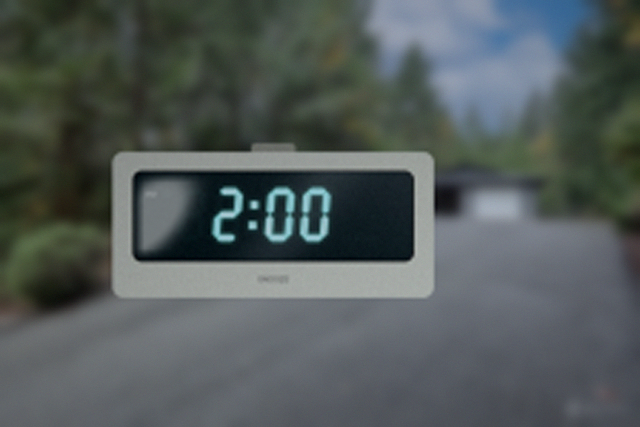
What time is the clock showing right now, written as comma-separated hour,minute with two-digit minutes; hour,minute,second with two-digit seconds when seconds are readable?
2,00
